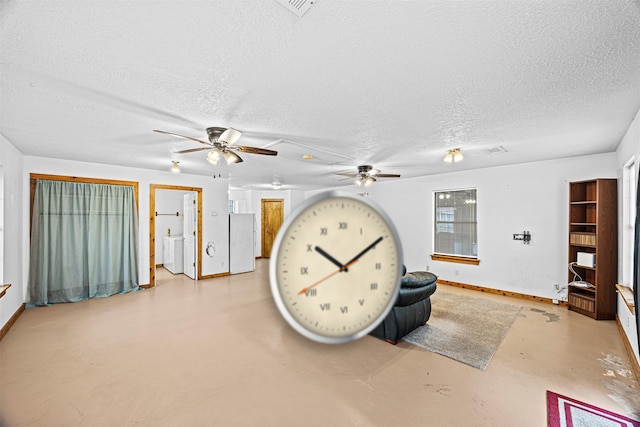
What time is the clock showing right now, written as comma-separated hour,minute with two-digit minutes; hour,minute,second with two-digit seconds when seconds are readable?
10,09,41
